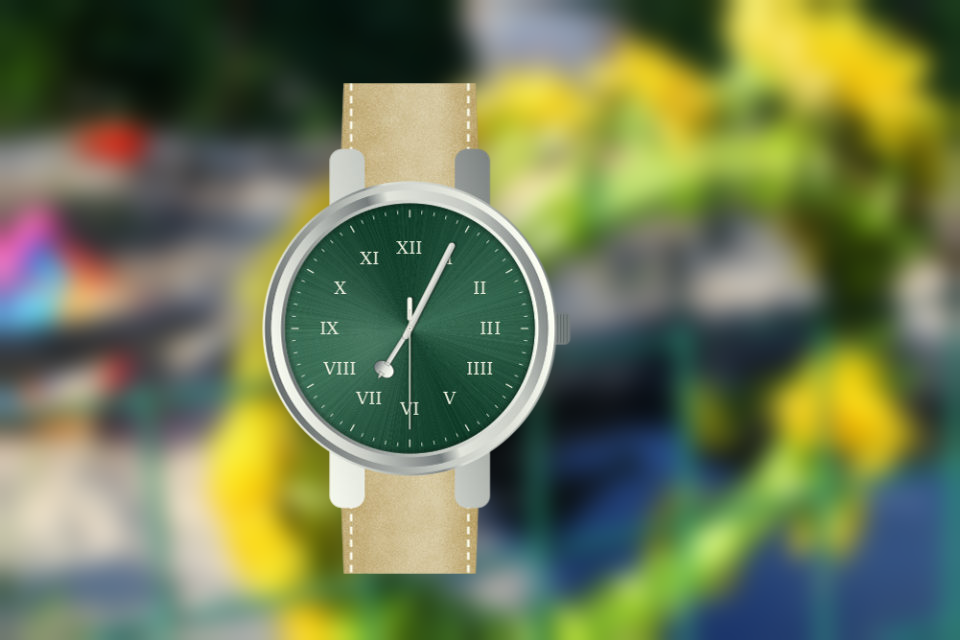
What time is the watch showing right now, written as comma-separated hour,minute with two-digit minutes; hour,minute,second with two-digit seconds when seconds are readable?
7,04,30
